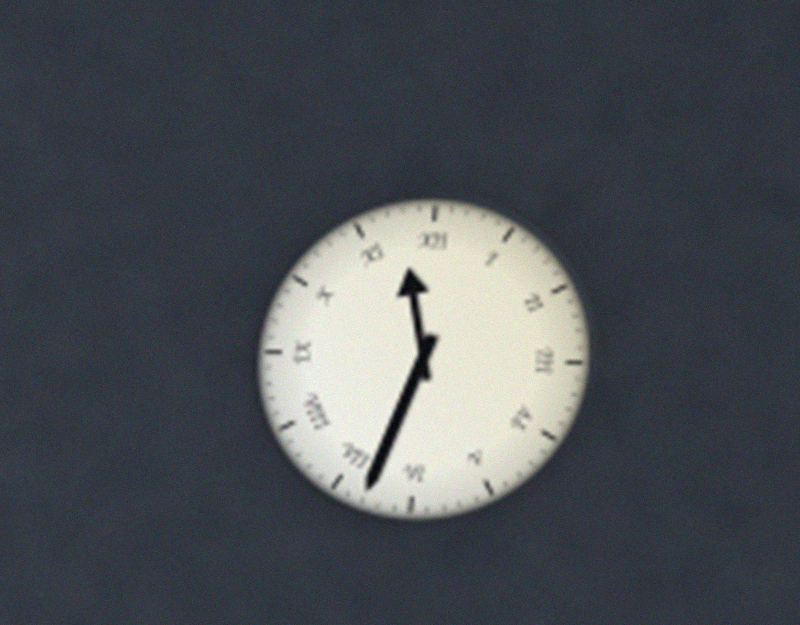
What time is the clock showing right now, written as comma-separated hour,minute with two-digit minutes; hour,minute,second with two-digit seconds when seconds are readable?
11,33
